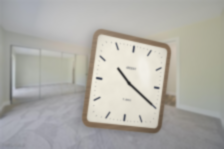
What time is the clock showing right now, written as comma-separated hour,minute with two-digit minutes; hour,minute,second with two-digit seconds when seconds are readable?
10,20
